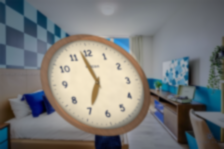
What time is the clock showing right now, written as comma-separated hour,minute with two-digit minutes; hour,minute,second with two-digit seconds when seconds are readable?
6,58
